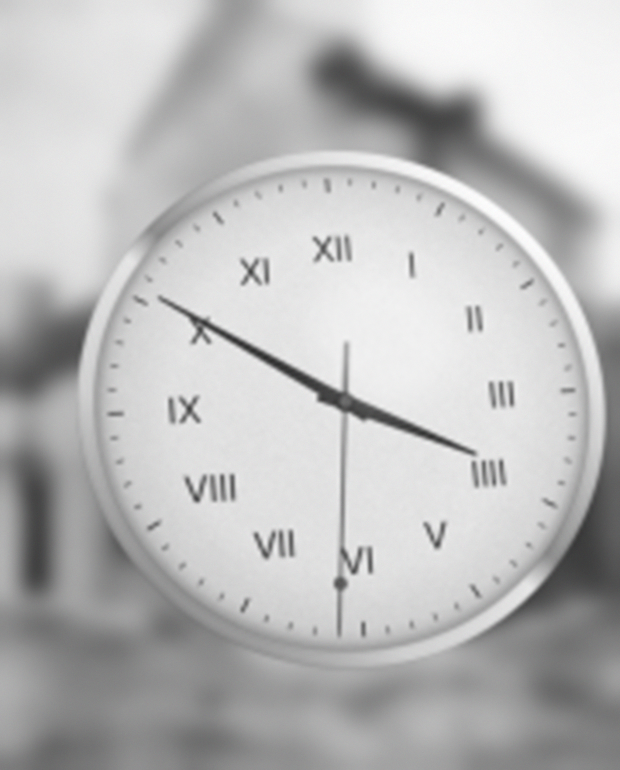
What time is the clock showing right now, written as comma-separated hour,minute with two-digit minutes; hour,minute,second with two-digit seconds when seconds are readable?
3,50,31
